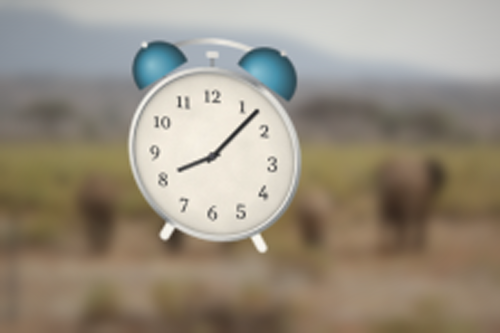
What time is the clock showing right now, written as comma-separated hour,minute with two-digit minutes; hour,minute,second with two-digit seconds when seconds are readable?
8,07
